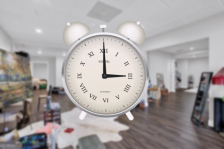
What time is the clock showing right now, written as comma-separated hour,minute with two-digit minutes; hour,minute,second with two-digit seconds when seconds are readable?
3,00
